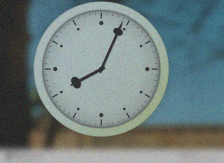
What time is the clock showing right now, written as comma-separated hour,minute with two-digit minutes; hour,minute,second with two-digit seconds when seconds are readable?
8,04
